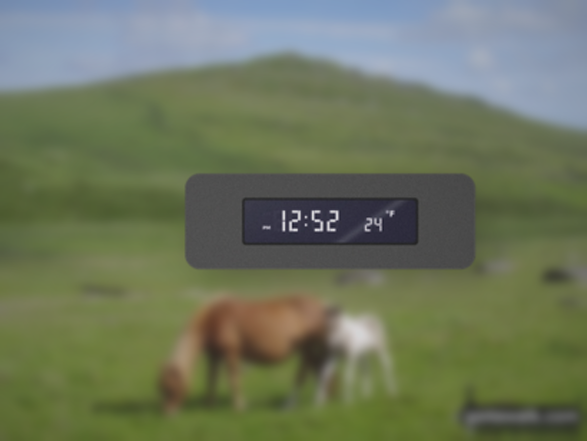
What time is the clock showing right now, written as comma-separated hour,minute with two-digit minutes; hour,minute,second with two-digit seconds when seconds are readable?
12,52
